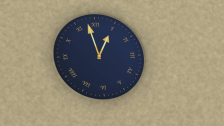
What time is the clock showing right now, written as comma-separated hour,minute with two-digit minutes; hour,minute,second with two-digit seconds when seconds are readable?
12,58
